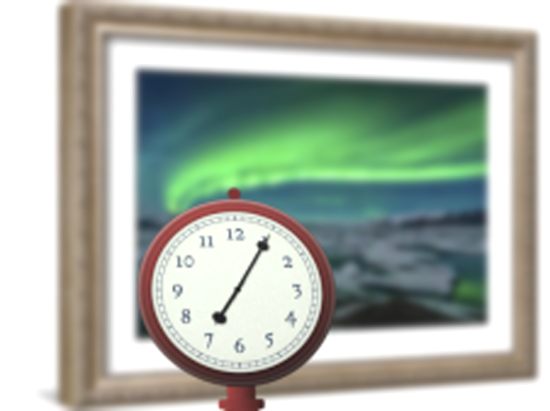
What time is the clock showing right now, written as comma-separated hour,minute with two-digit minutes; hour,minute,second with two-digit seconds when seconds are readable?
7,05
